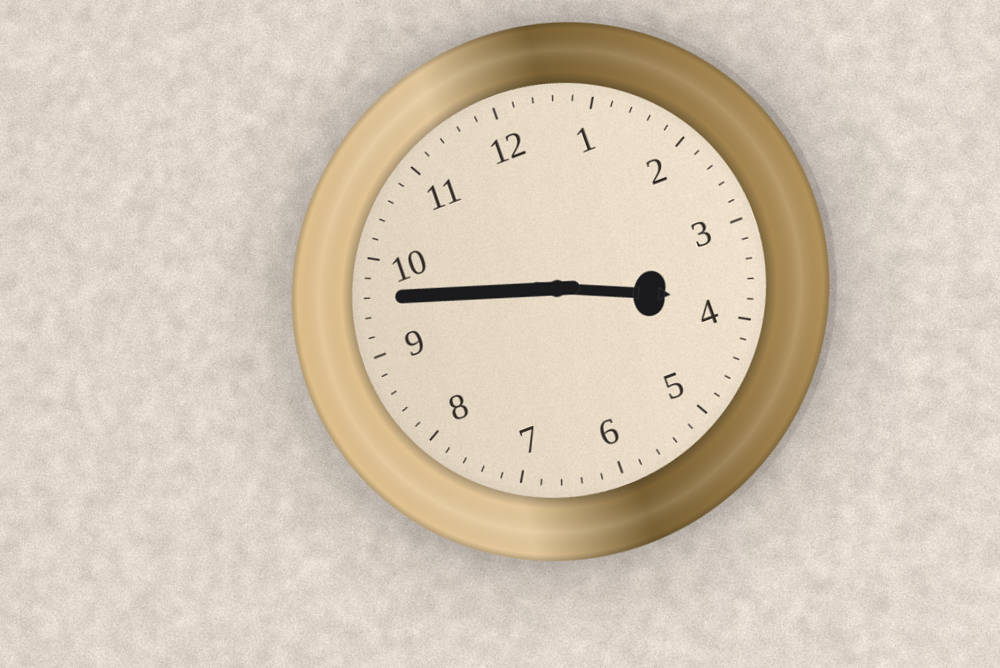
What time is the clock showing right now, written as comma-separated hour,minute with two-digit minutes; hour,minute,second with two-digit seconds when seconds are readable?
3,48
